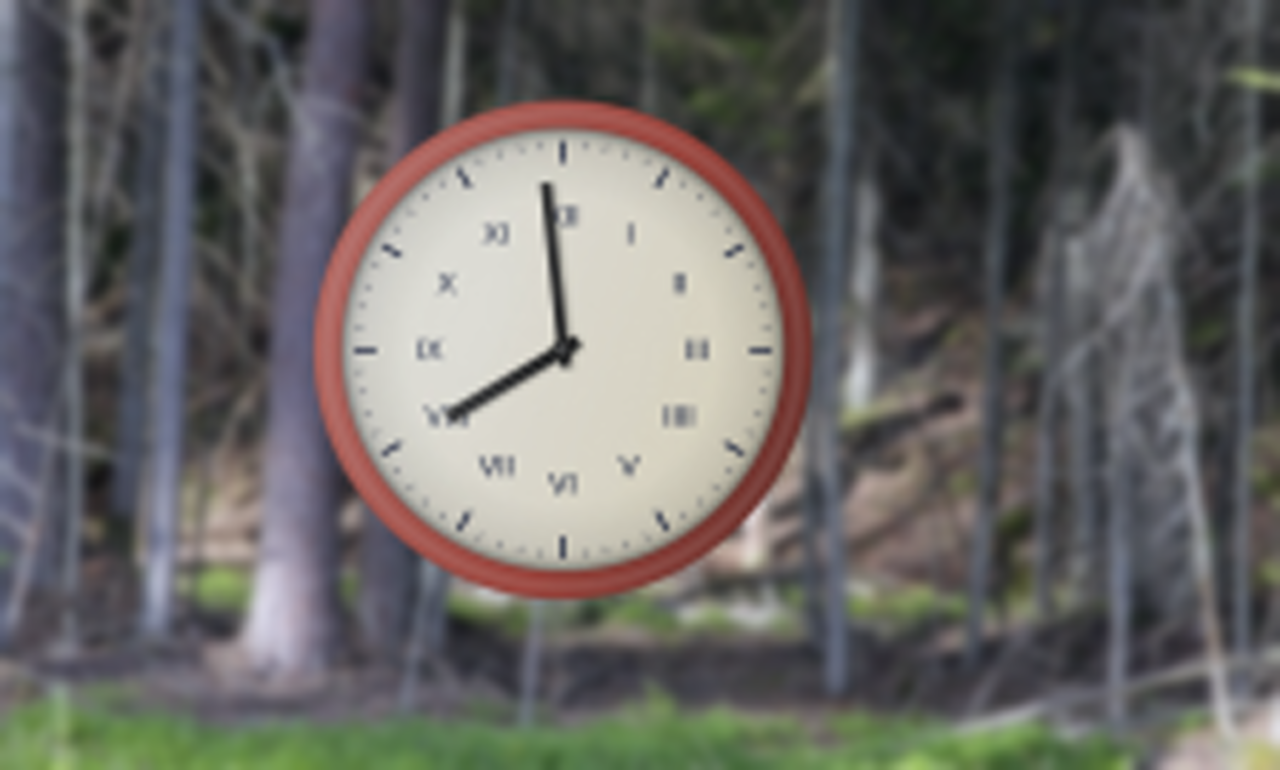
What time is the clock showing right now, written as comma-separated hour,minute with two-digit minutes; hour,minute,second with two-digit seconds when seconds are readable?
7,59
